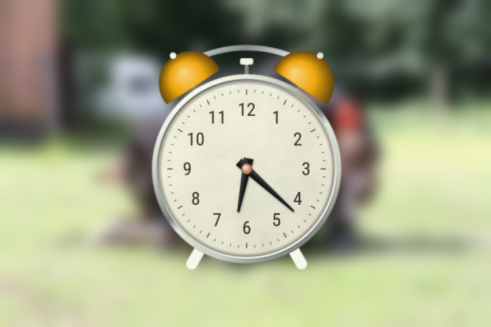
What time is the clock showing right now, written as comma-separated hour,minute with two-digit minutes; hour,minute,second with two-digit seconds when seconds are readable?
6,22
